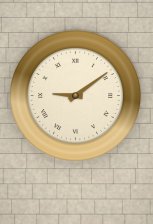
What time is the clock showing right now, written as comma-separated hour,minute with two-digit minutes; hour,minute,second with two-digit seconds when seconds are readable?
9,09
